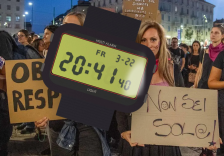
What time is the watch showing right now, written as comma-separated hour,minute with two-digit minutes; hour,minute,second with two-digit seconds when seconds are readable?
20,41,40
